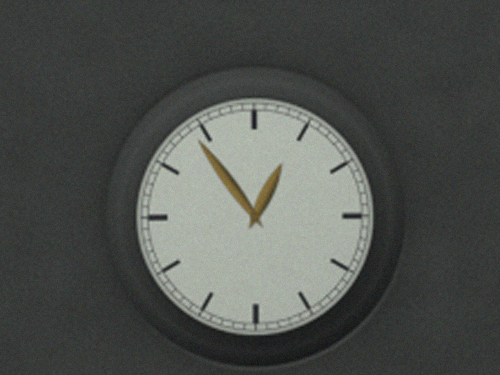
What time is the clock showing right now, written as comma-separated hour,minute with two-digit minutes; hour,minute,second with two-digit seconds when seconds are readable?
12,54
